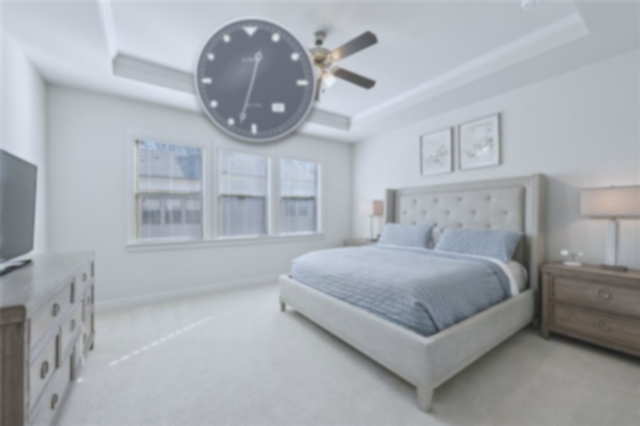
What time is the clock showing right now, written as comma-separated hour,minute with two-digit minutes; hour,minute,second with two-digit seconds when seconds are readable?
12,33
